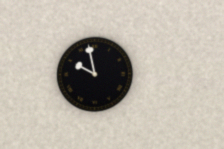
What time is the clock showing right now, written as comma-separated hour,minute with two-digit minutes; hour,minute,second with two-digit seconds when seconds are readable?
9,58
